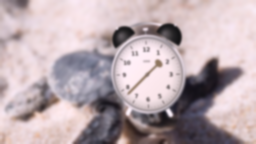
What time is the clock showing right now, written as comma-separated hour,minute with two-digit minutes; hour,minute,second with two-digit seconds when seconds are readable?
1,38
